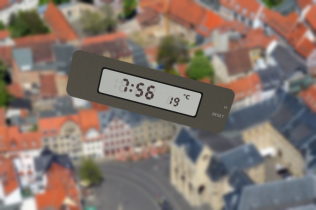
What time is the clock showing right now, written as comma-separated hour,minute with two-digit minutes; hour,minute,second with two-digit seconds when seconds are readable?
7,56
